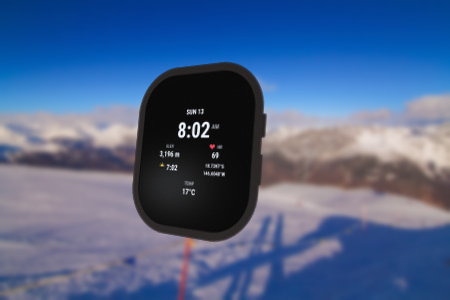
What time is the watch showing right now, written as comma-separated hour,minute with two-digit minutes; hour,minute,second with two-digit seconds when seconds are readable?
8,02
